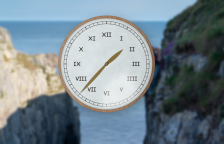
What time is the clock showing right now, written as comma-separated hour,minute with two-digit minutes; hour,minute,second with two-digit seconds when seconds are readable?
1,37
